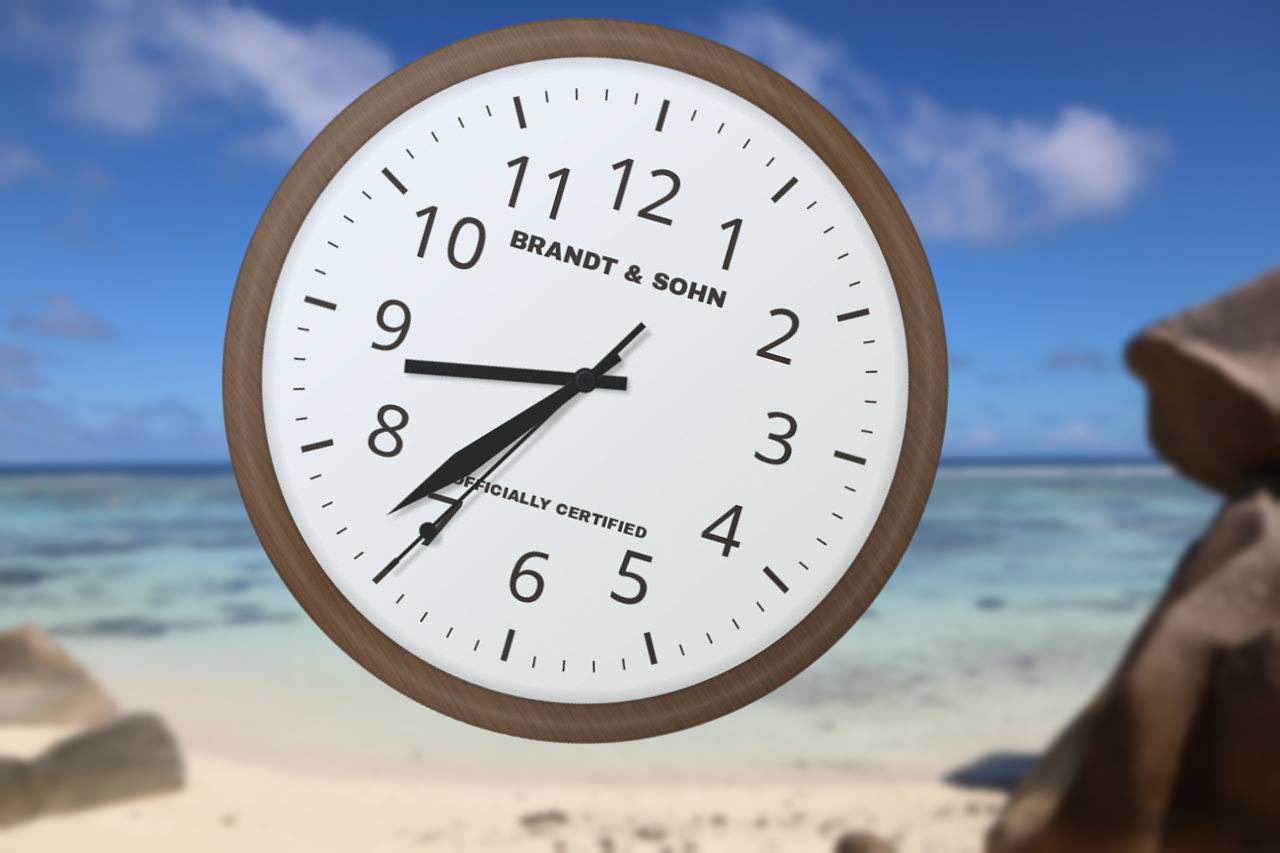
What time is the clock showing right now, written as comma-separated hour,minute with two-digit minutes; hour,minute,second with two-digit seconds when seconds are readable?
8,36,35
